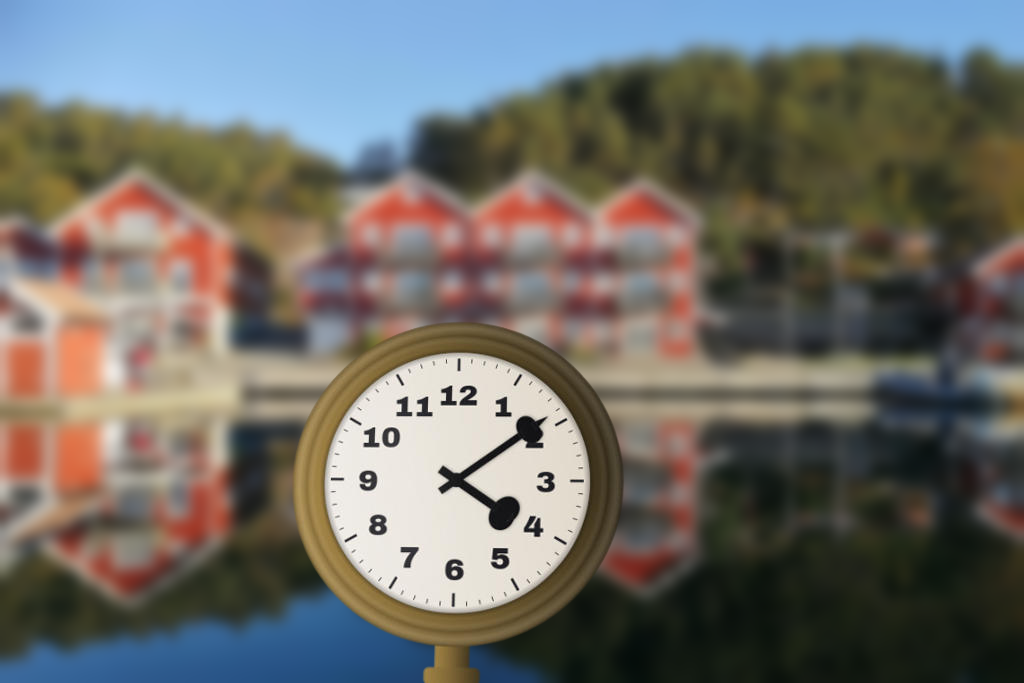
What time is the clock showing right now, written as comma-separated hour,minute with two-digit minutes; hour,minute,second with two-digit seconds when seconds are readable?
4,09
